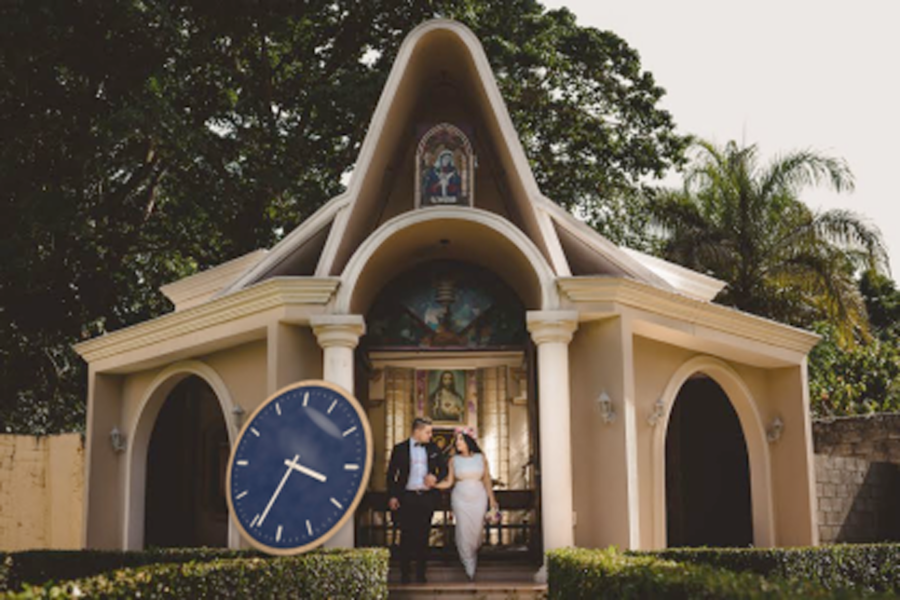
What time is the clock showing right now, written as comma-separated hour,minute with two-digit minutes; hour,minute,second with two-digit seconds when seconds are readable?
3,34
